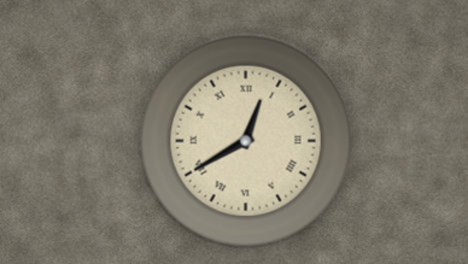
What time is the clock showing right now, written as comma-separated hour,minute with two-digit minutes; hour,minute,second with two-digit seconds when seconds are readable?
12,40
